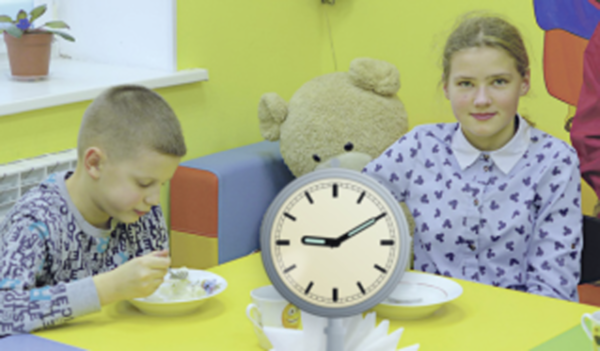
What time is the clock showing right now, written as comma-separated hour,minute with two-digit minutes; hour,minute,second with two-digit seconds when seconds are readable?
9,10
